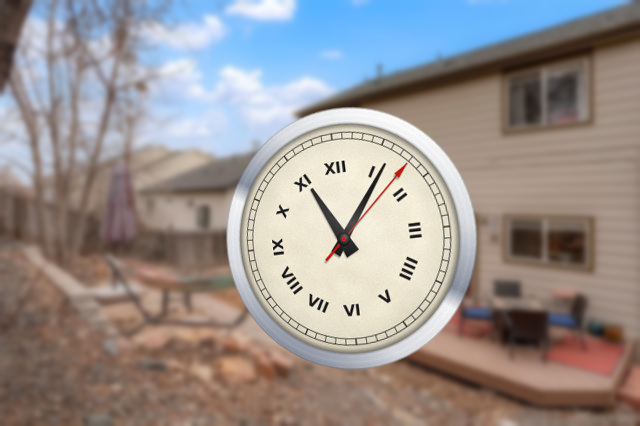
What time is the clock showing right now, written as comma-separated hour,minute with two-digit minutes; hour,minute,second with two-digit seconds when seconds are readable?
11,06,08
